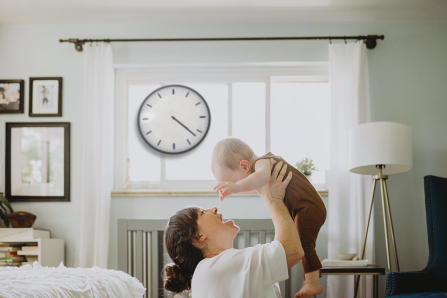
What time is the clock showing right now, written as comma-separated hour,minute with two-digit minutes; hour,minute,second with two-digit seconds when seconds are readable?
4,22
